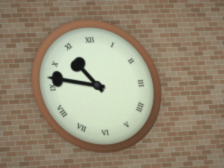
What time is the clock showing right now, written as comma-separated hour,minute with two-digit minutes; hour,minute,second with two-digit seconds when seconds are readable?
10,47
